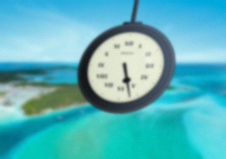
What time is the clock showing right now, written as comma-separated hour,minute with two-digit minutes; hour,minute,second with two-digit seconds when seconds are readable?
5,27
